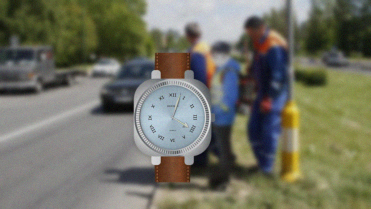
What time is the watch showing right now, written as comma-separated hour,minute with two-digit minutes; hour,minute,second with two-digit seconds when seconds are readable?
4,03
